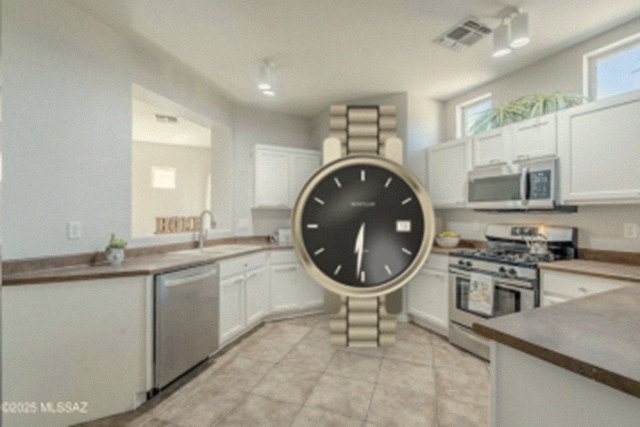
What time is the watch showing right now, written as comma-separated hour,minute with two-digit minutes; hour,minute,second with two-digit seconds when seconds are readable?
6,31
